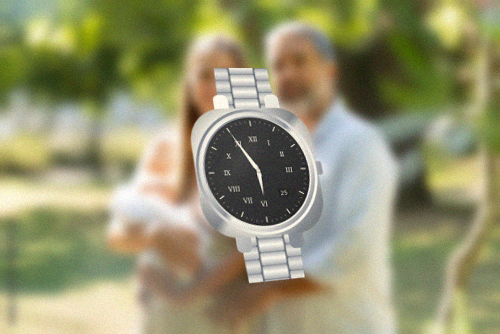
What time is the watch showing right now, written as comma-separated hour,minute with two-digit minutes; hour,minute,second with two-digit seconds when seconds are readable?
5,55
